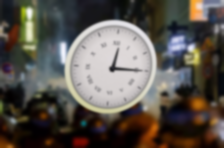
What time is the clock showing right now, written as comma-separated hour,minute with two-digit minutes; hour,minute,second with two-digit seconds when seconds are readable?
12,15
